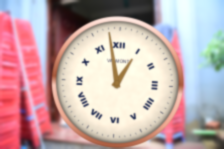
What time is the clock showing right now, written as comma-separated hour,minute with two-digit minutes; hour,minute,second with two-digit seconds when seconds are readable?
12,58
